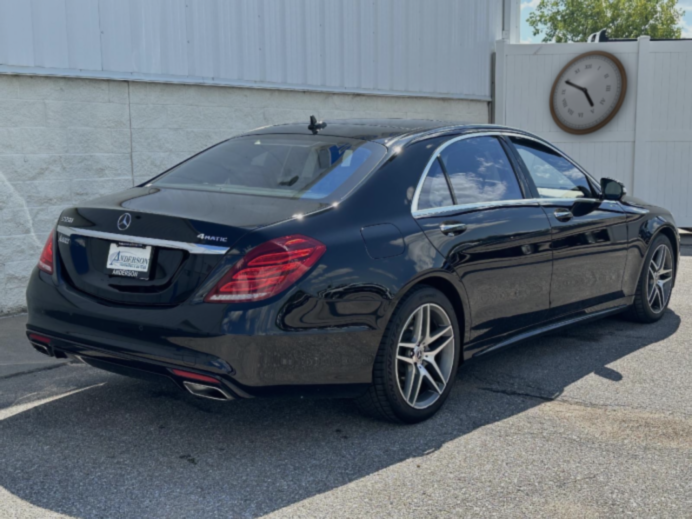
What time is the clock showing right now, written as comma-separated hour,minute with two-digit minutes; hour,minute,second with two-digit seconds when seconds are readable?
4,49
